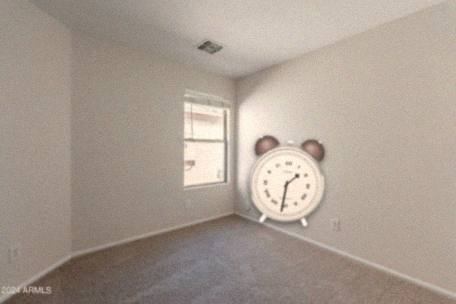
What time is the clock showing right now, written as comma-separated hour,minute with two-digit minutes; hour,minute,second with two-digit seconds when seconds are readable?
1,31
